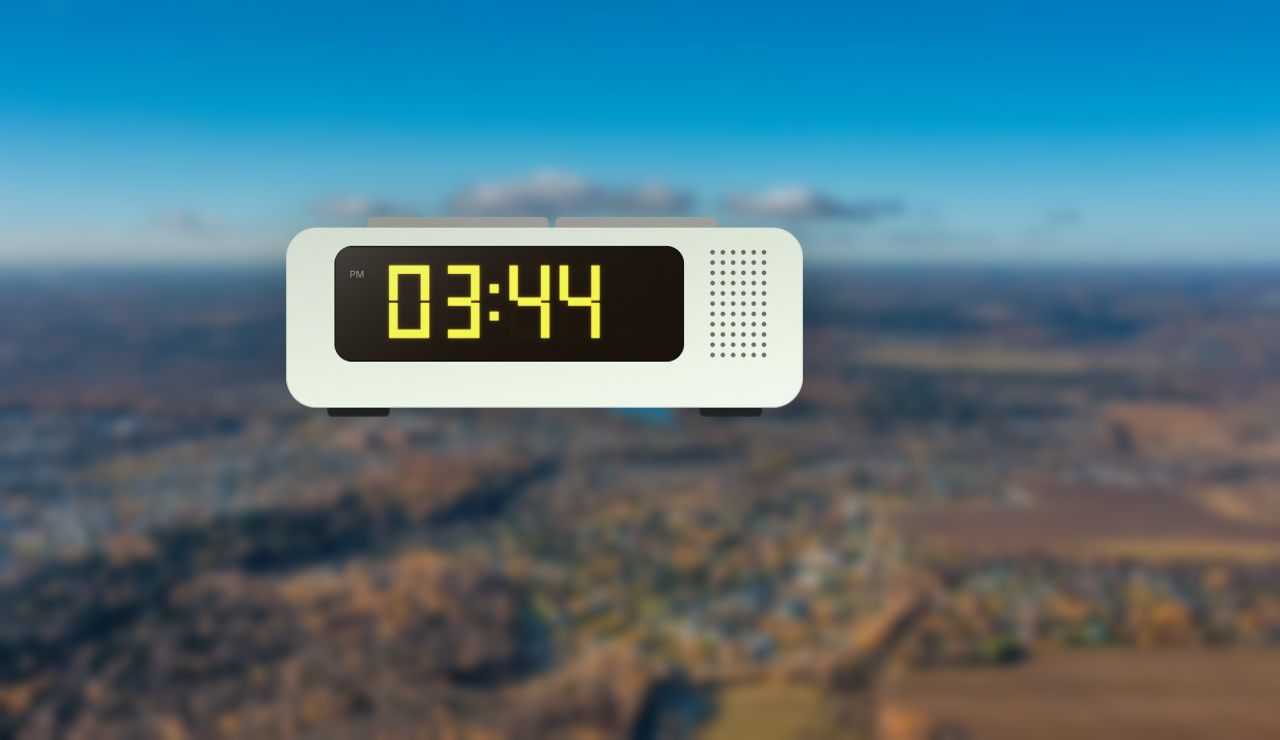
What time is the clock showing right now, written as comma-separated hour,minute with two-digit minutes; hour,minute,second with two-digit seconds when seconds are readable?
3,44
